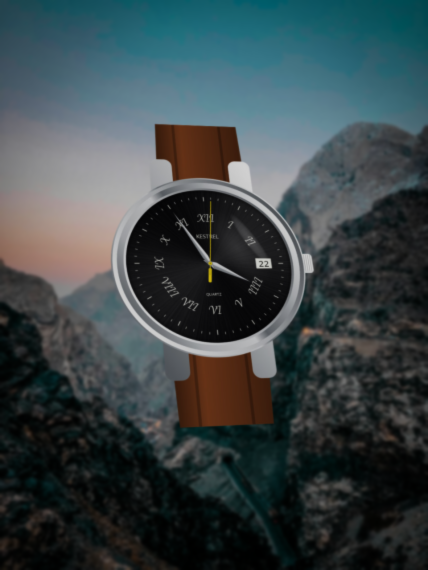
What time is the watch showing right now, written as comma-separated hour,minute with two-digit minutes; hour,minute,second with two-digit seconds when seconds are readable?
3,55,01
